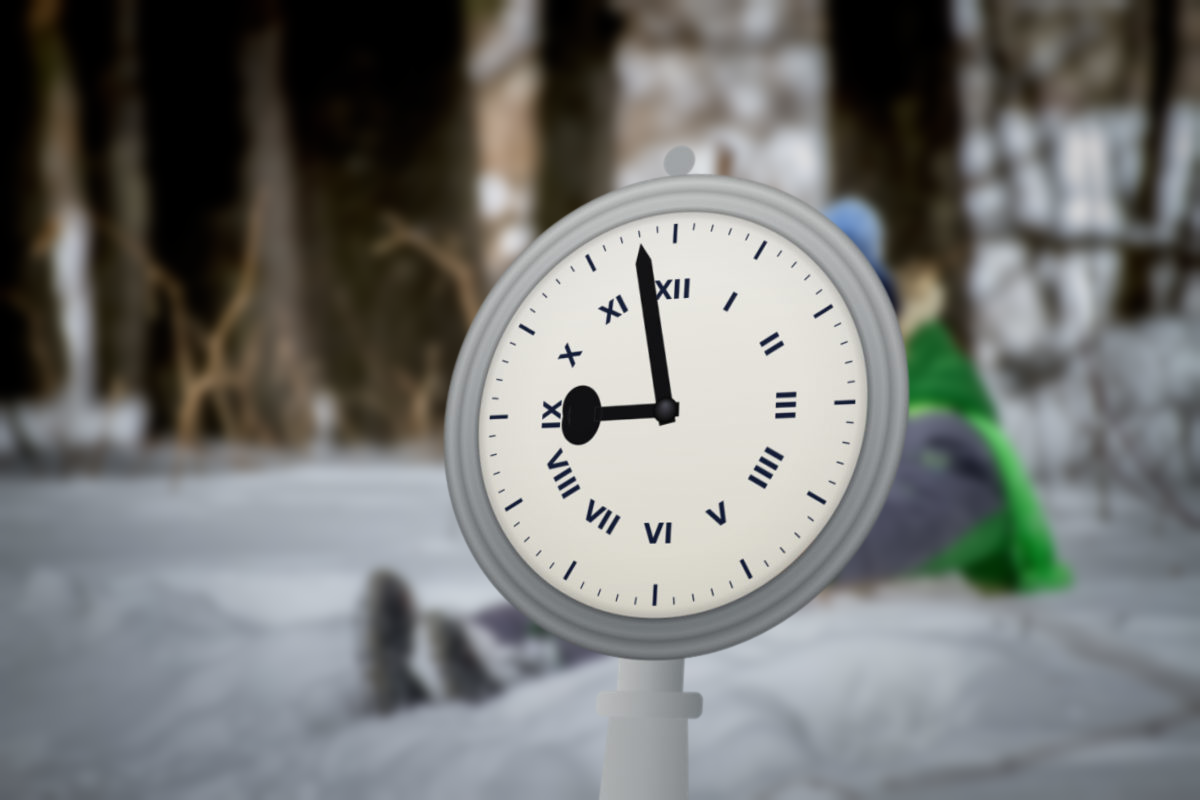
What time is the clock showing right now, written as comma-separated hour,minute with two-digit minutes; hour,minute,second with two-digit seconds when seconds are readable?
8,58
